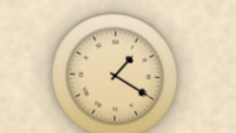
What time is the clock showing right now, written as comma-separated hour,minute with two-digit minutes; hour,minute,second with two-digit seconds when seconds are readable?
1,20
